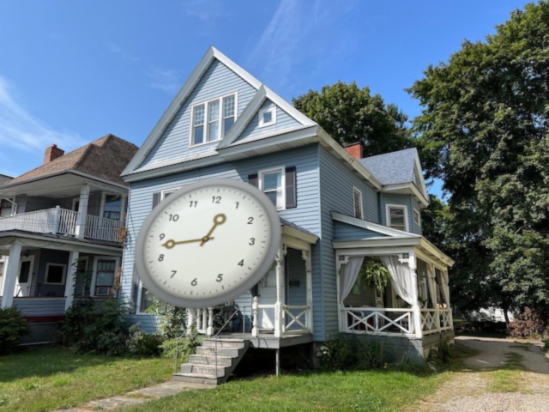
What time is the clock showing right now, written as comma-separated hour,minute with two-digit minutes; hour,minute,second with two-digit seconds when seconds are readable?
12,43
